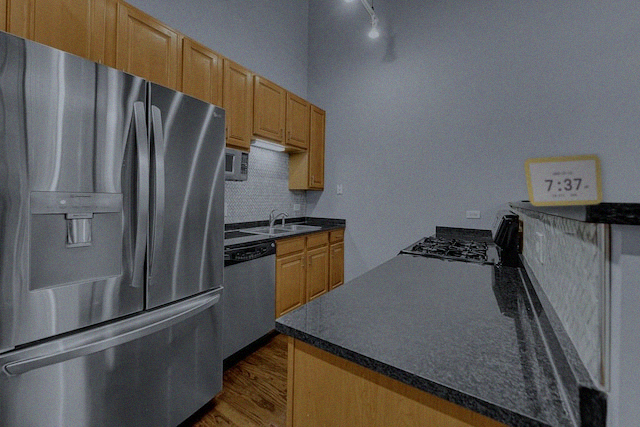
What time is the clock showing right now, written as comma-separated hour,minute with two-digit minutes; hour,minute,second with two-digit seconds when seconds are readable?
7,37
